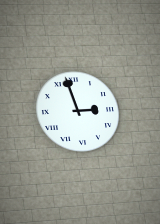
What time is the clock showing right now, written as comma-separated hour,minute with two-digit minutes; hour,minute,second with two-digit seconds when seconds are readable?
2,58
